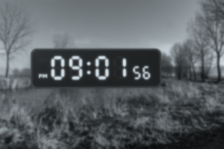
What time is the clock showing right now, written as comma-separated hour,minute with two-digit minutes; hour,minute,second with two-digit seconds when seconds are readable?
9,01,56
